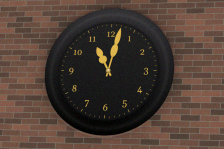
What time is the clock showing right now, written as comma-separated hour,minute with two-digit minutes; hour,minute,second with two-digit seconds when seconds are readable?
11,02
